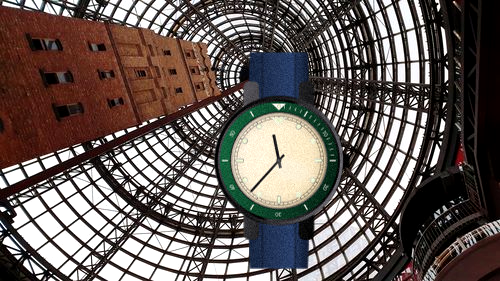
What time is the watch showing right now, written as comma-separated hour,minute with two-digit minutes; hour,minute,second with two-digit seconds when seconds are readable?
11,37
